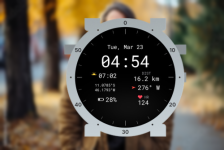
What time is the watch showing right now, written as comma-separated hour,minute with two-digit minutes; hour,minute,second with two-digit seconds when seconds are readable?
4,54
